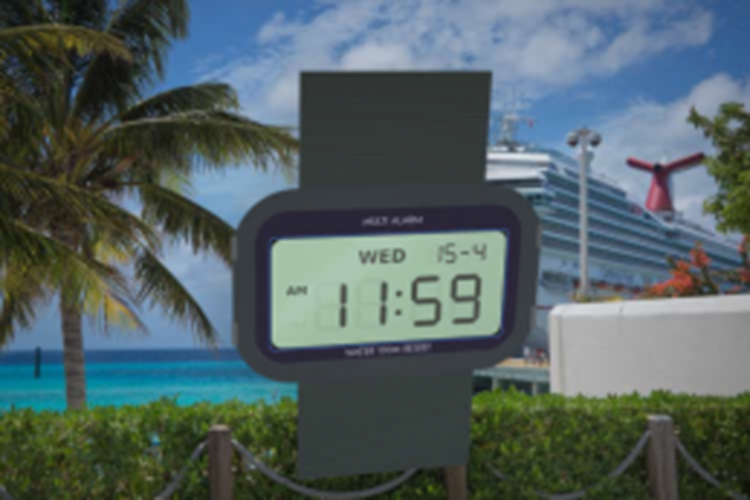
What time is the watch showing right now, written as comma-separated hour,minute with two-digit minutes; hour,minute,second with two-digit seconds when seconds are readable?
11,59
